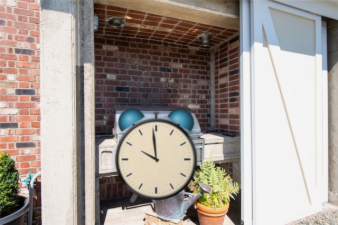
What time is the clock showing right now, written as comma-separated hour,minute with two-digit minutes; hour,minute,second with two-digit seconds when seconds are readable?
9,59
